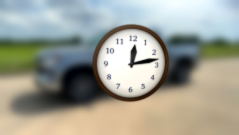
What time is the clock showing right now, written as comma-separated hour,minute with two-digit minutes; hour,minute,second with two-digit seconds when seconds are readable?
12,13
